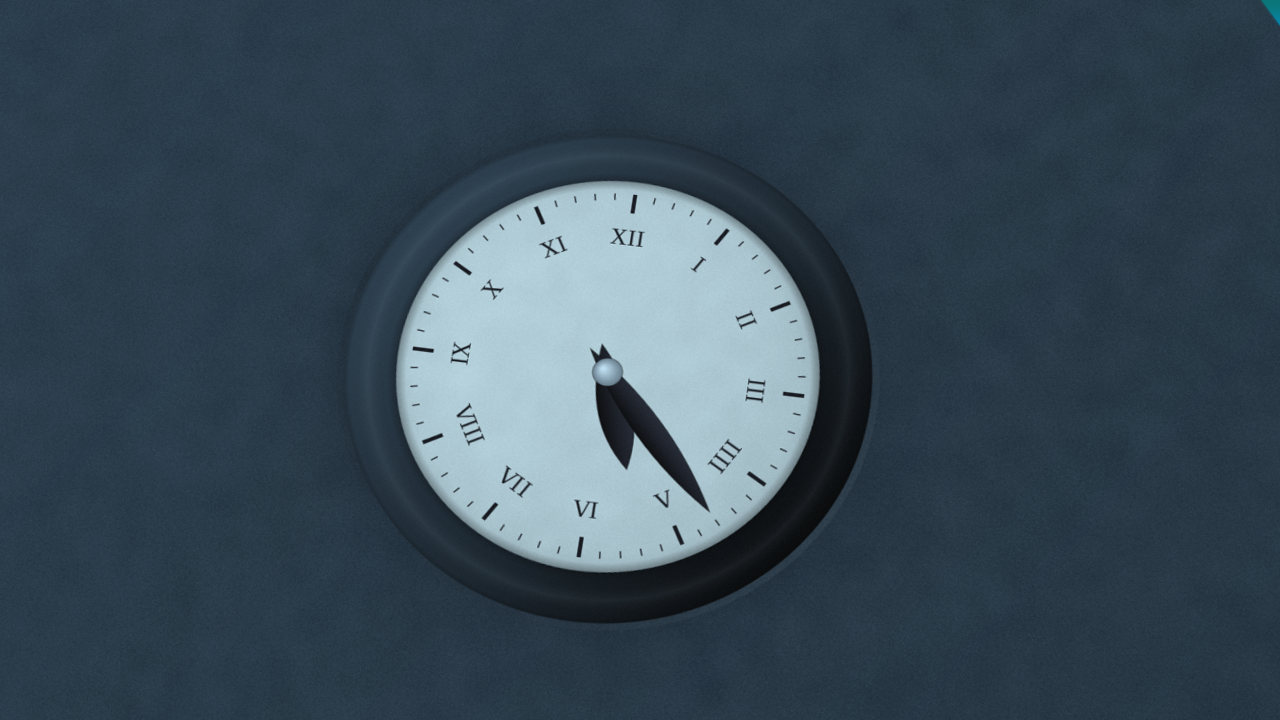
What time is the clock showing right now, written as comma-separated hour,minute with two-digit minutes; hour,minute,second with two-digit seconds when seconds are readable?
5,23
